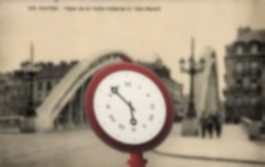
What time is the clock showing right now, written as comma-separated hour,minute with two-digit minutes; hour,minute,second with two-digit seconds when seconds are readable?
5,53
